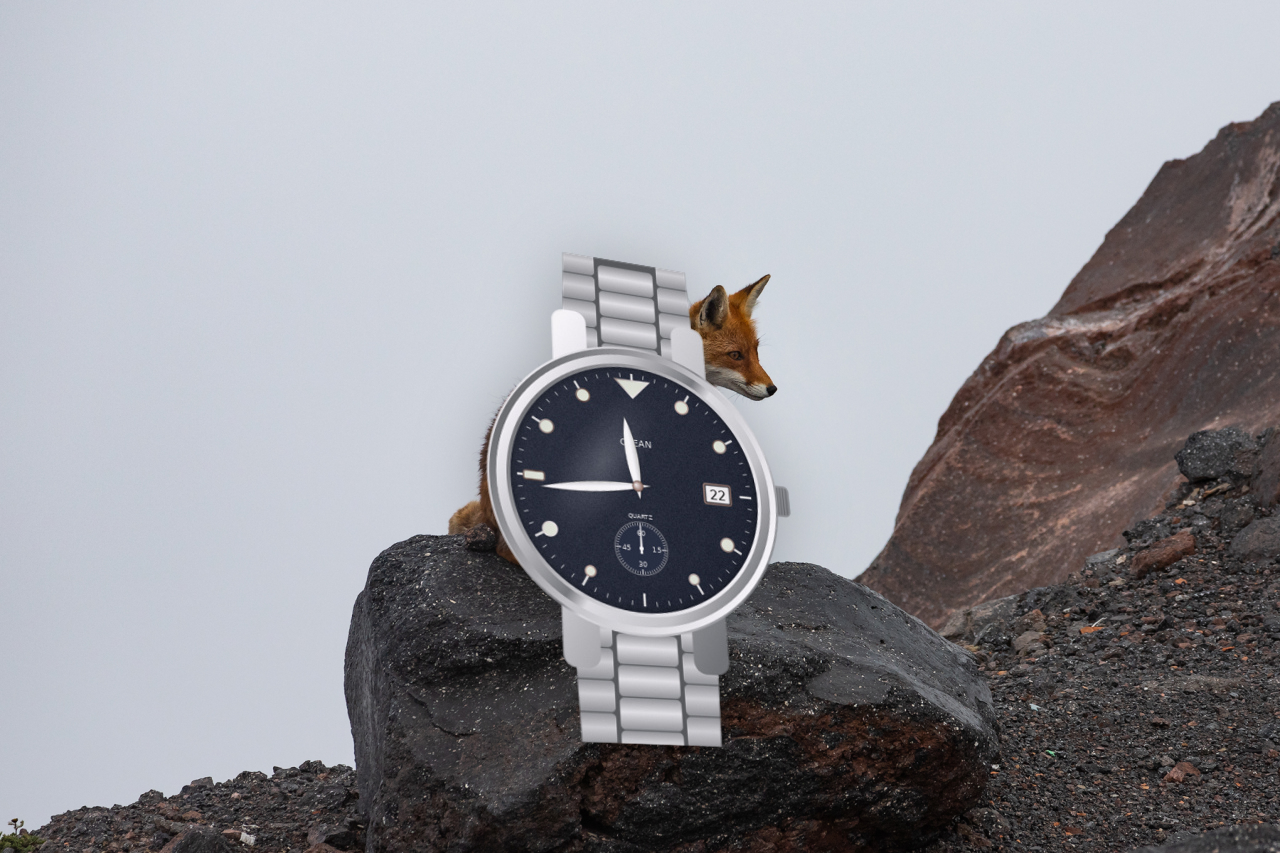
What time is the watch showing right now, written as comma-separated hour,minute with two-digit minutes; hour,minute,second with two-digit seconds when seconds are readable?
11,44
